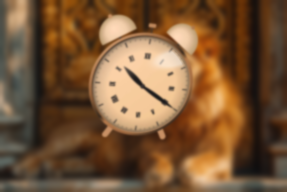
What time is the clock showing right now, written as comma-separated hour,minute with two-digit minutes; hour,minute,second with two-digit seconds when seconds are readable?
10,20
